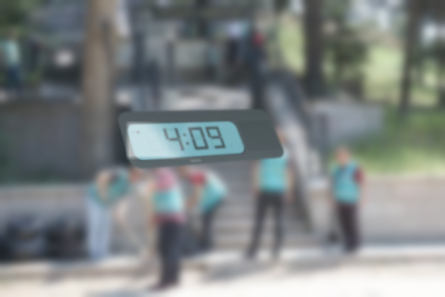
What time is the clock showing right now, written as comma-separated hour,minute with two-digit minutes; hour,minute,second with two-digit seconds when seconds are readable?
4,09
